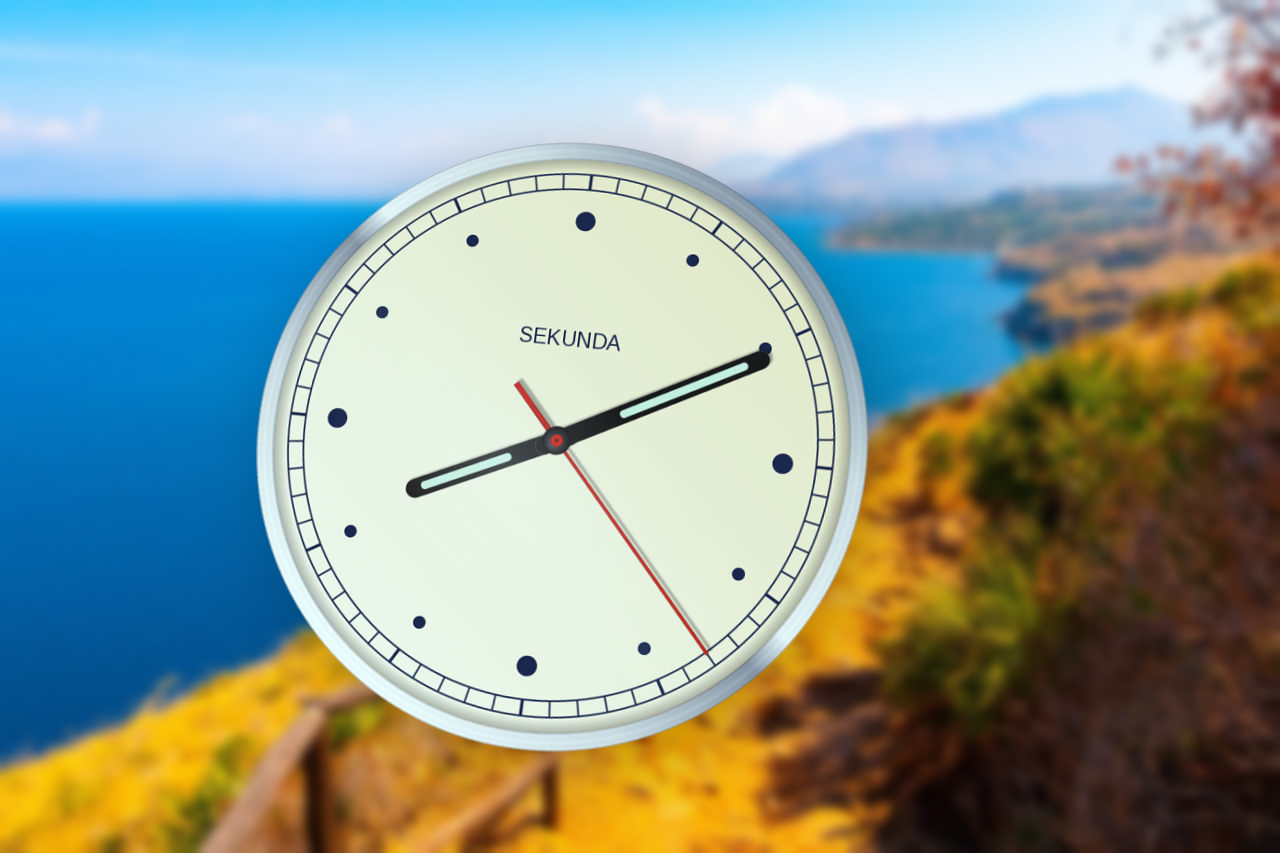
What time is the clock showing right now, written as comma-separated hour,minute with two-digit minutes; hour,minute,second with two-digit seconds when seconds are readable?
8,10,23
